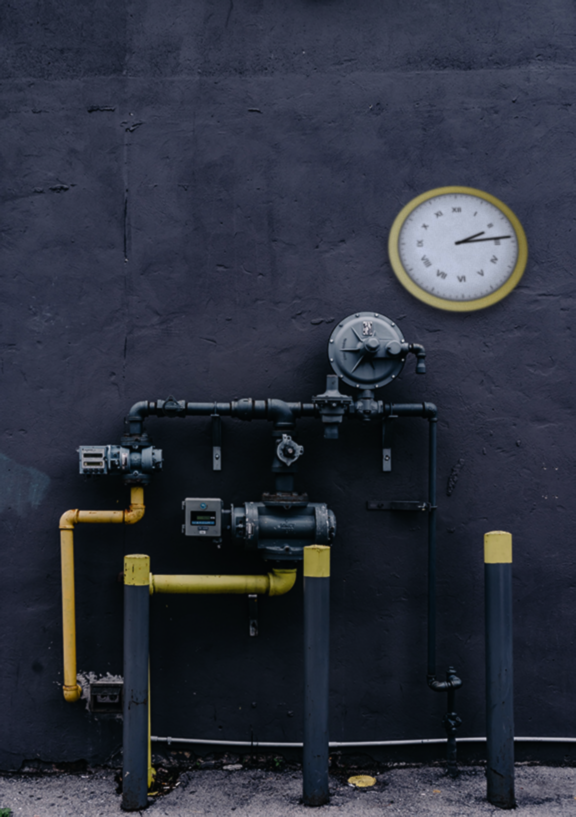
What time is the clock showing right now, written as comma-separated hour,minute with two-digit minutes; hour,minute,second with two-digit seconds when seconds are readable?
2,14
